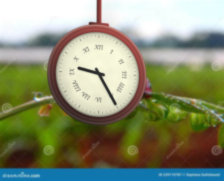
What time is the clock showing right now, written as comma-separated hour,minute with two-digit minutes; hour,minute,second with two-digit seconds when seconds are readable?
9,25
